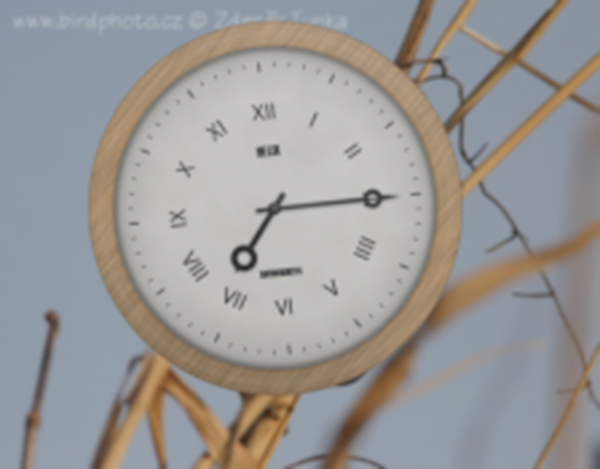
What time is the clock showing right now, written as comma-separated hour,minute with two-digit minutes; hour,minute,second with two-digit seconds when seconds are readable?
7,15
